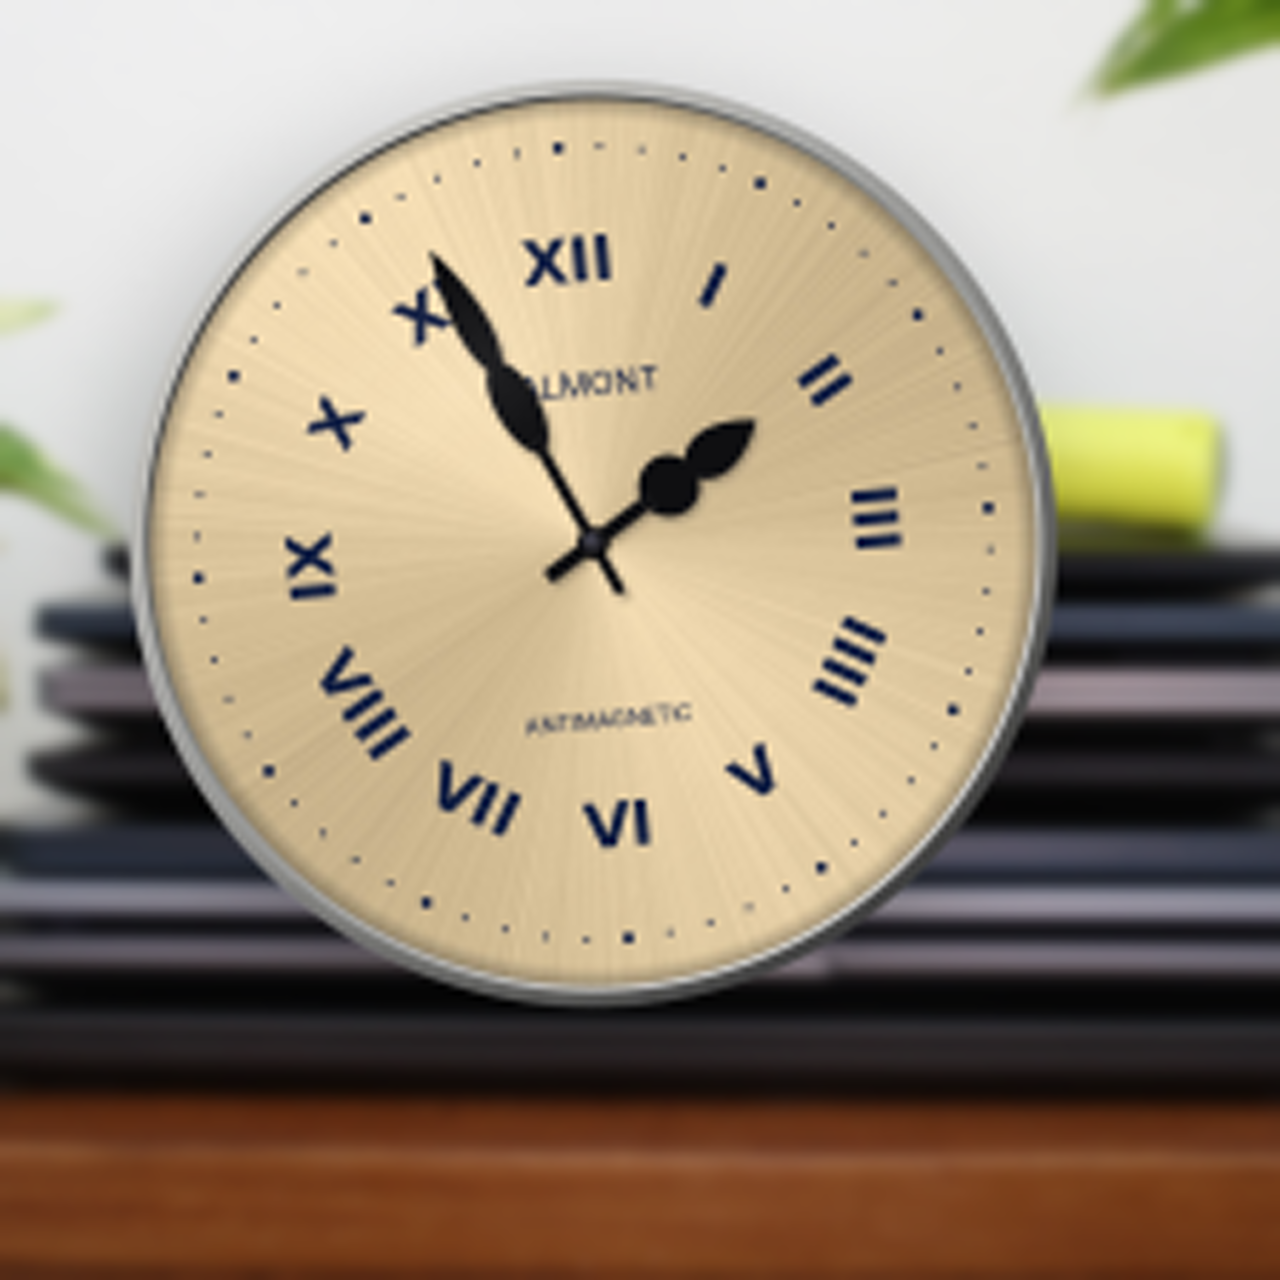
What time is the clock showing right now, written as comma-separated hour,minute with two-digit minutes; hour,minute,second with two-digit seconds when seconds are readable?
1,56
